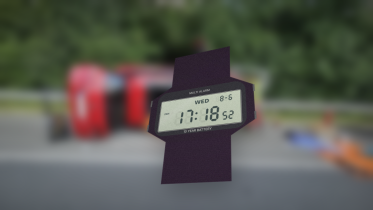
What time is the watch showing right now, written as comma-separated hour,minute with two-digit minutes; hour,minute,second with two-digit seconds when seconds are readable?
17,18,52
